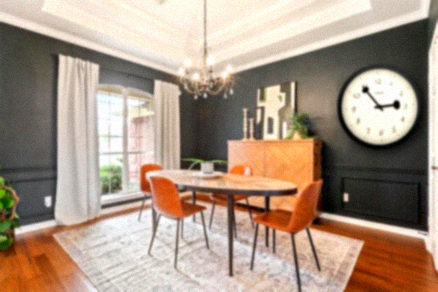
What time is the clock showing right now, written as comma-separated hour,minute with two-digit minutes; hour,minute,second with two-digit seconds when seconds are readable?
2,54
